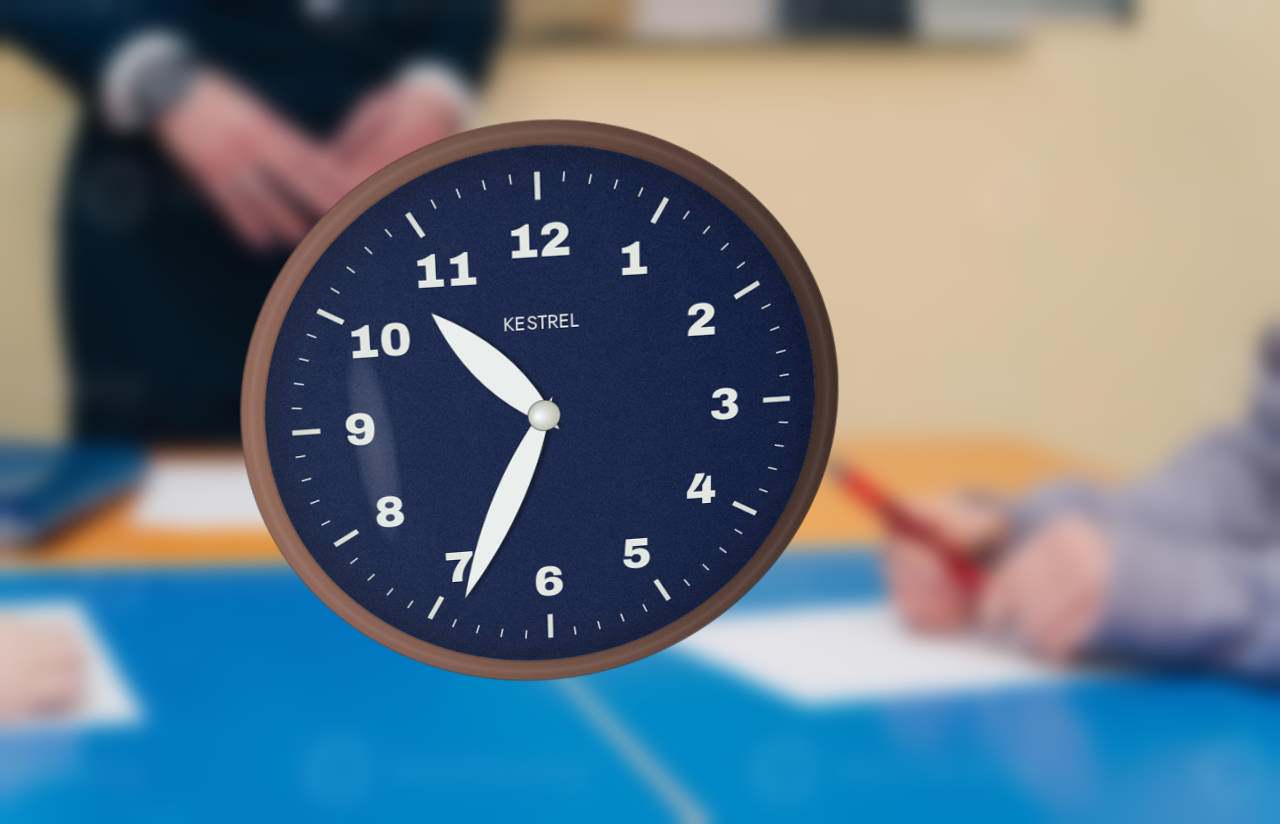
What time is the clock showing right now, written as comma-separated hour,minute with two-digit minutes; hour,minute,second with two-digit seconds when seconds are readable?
10,34
